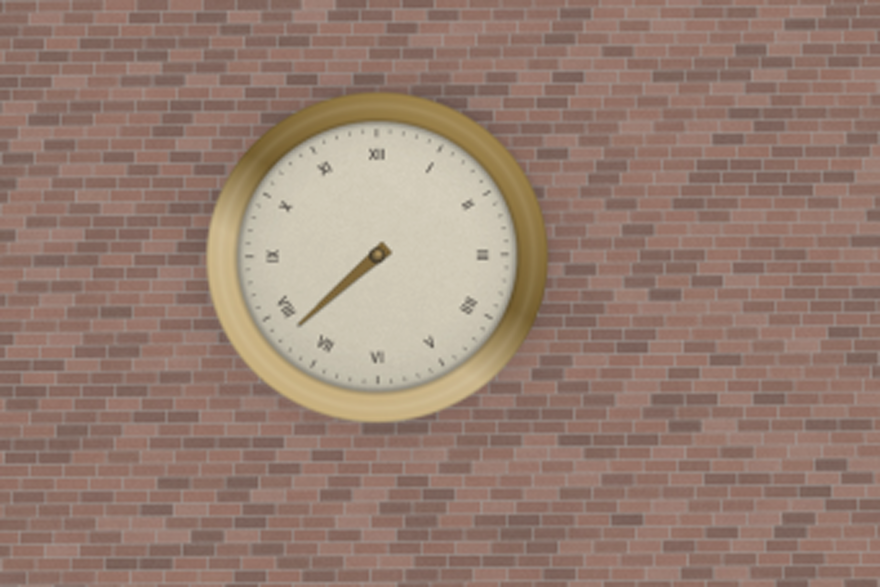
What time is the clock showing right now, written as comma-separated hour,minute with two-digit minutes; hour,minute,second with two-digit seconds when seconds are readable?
7,38
